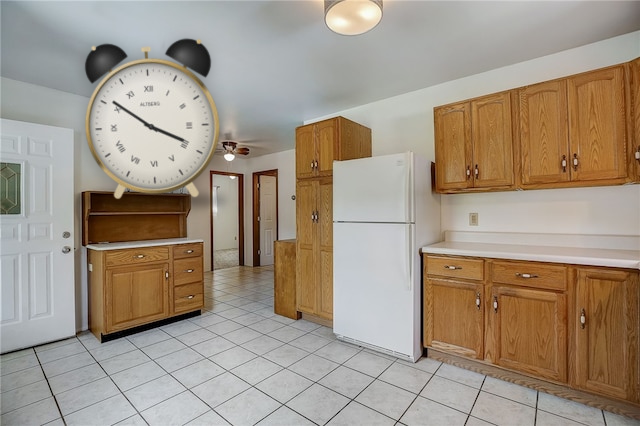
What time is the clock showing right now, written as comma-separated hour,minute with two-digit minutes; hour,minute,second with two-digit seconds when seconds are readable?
3,51
